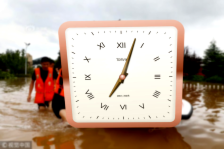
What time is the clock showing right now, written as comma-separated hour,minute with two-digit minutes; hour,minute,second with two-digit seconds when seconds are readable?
7,03
